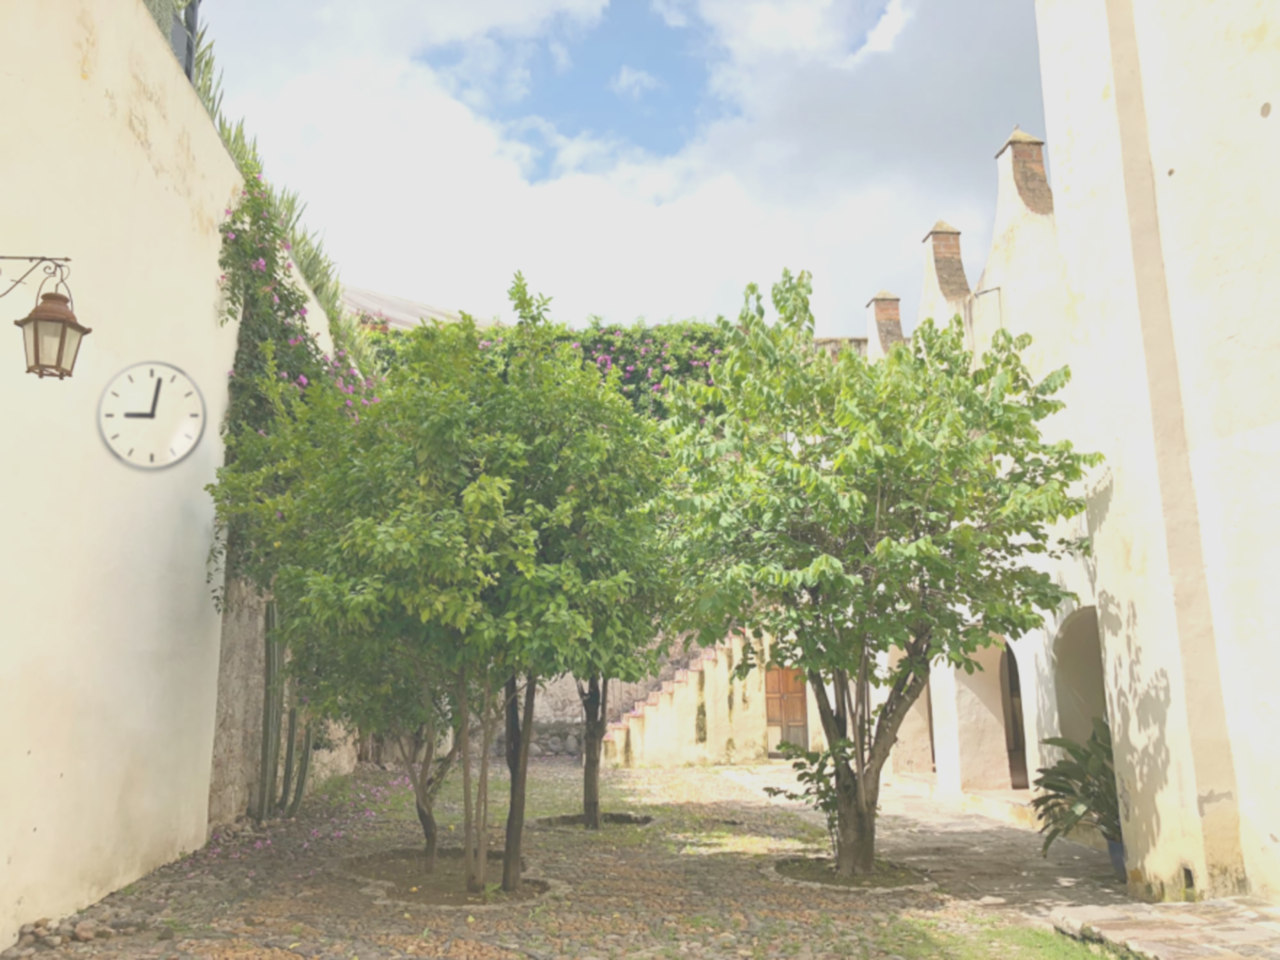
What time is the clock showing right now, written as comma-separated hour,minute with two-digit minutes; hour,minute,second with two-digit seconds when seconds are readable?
9,02
